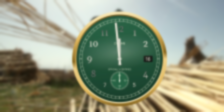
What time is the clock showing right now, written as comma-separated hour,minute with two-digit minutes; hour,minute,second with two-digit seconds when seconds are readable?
11,59
